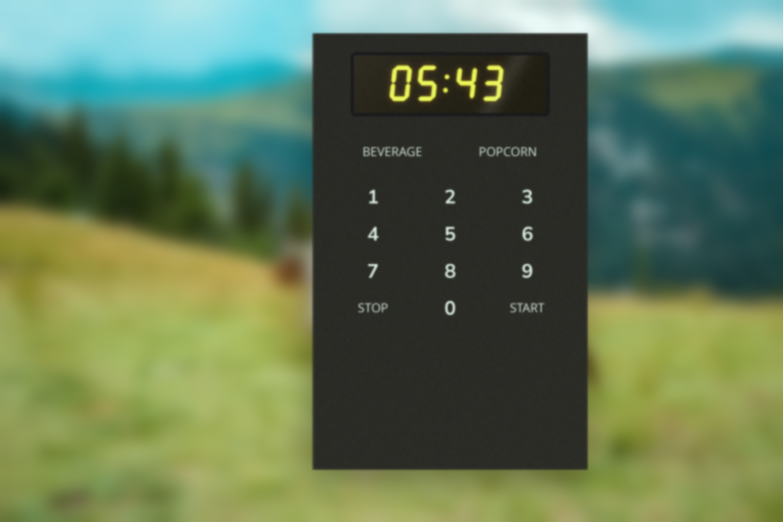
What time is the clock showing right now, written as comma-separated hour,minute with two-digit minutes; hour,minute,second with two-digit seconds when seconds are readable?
5,43
